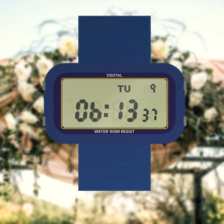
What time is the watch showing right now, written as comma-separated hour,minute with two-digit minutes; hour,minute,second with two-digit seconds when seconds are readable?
6,13,37
